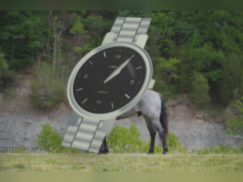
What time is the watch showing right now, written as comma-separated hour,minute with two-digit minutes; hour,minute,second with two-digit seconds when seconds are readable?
1,05
